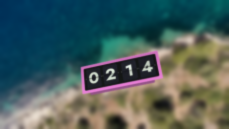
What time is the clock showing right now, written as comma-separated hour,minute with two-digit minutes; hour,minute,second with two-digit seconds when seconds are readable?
2,14
